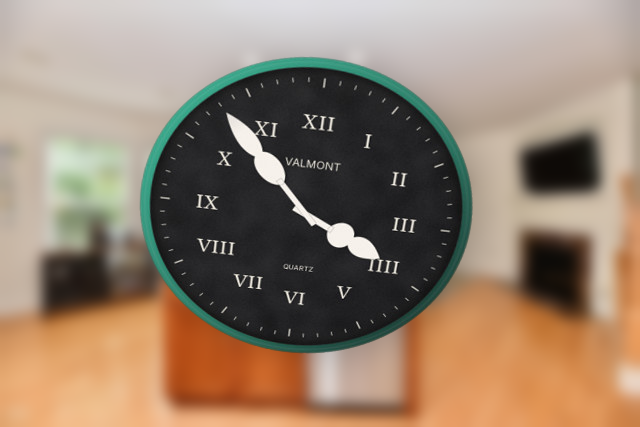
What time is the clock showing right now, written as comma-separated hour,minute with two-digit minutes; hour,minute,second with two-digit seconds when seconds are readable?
3,53
